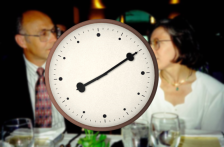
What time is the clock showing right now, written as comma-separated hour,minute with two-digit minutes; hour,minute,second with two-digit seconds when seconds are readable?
8,10
